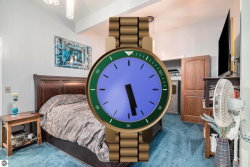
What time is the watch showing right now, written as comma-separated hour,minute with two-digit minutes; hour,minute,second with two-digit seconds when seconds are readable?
5,28
